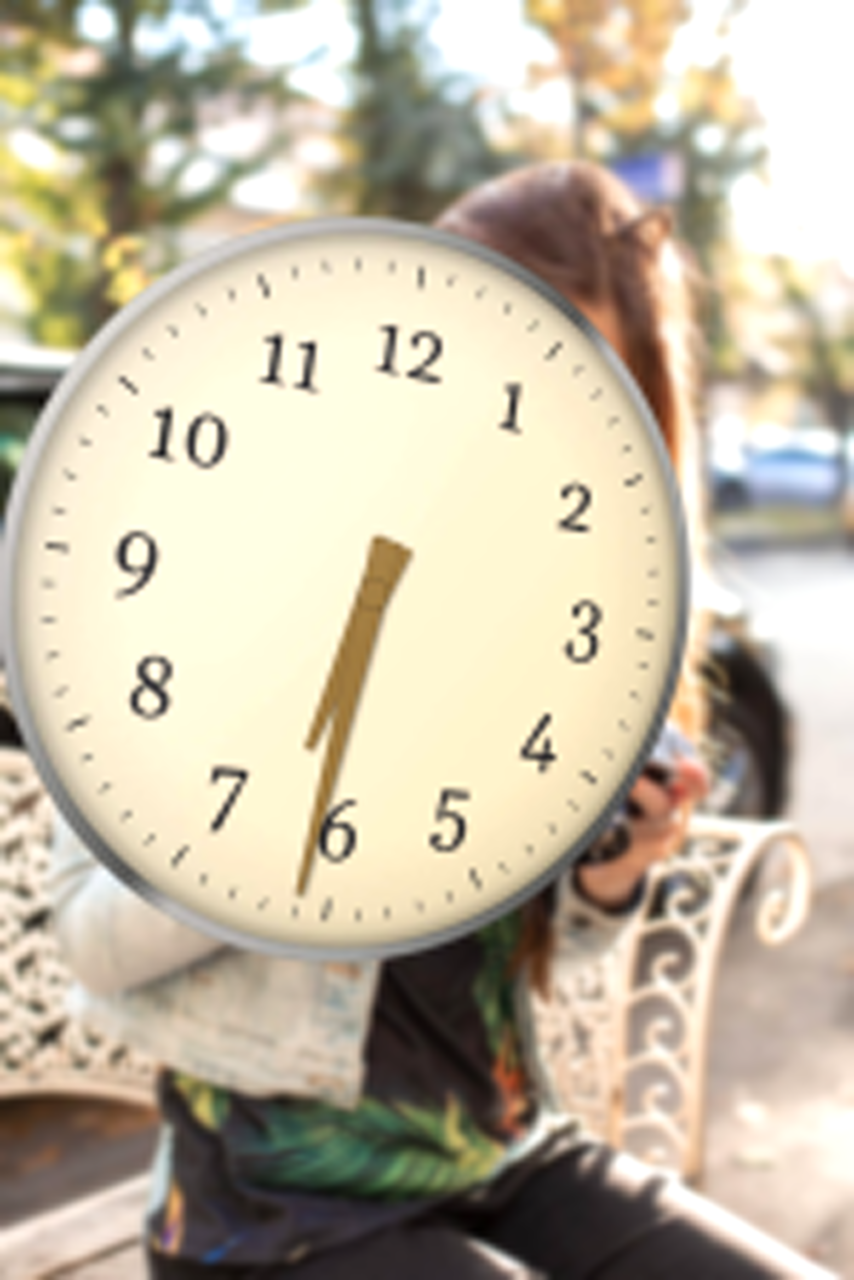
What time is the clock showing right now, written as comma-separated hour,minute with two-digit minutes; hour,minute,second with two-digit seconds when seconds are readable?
6,31
